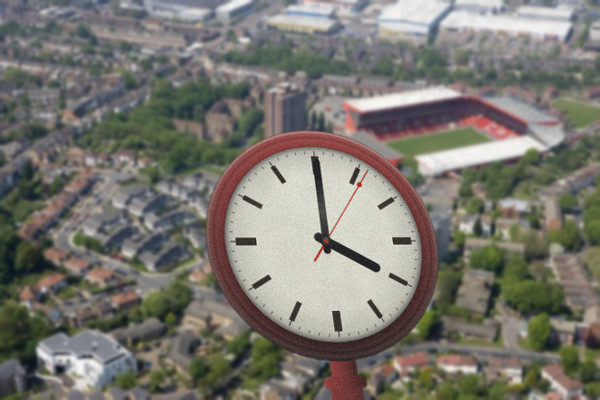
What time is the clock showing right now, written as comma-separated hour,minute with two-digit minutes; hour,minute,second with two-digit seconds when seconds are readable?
4,00,06
